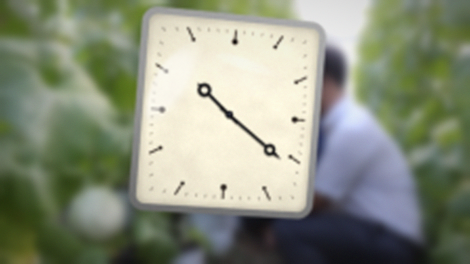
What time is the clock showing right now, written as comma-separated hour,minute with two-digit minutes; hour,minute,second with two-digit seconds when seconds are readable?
10,21
